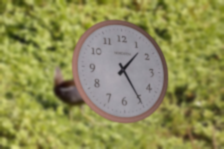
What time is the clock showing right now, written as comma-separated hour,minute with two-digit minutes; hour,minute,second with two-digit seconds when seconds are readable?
1,25
